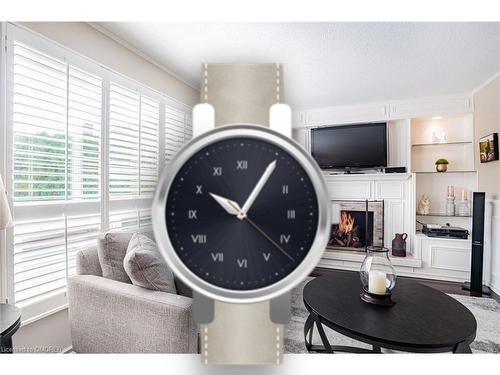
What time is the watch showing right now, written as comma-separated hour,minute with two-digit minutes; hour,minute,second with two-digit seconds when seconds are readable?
10,05,22
